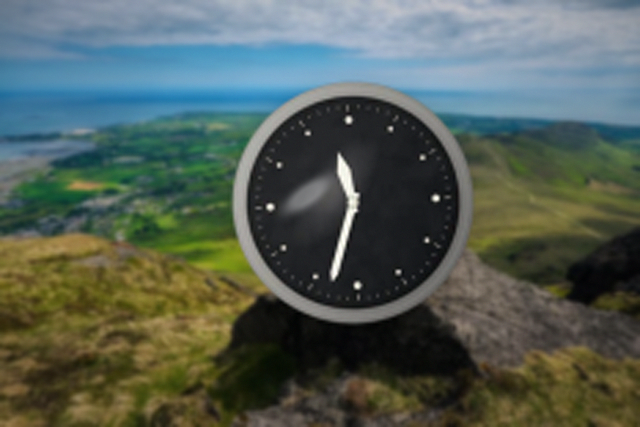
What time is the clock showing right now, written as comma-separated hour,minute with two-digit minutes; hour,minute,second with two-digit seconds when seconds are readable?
11,33
